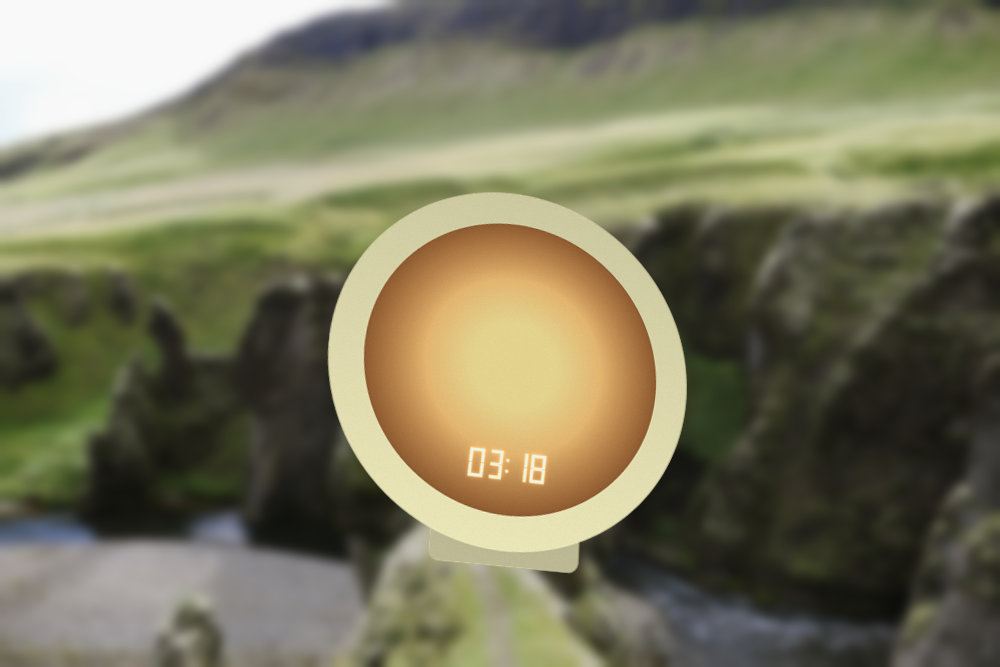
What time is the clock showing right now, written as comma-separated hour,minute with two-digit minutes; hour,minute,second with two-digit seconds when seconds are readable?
3,18
